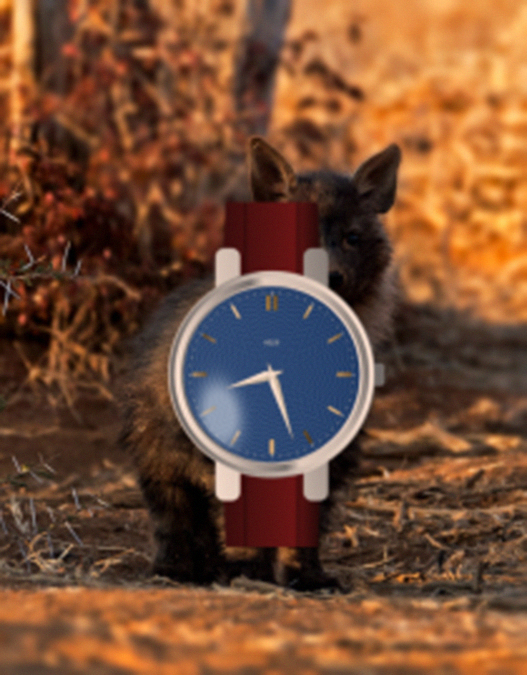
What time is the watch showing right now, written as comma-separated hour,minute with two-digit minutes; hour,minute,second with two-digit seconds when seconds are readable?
8,27
